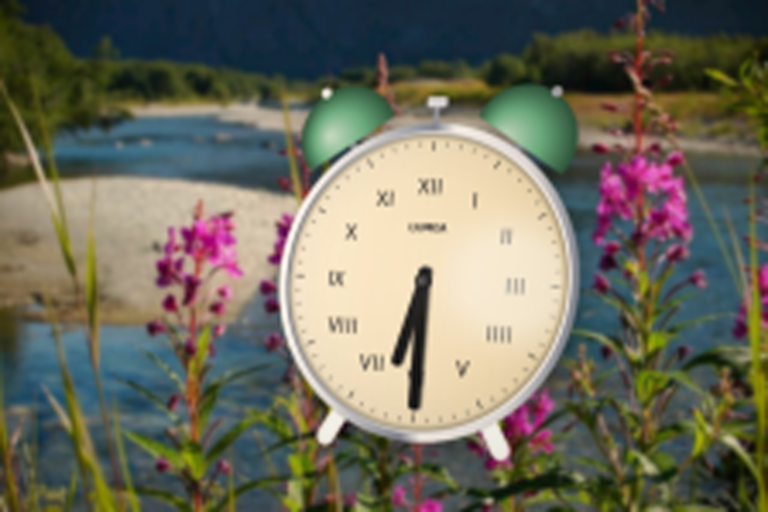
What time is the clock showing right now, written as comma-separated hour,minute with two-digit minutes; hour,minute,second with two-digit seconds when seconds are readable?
6,30
